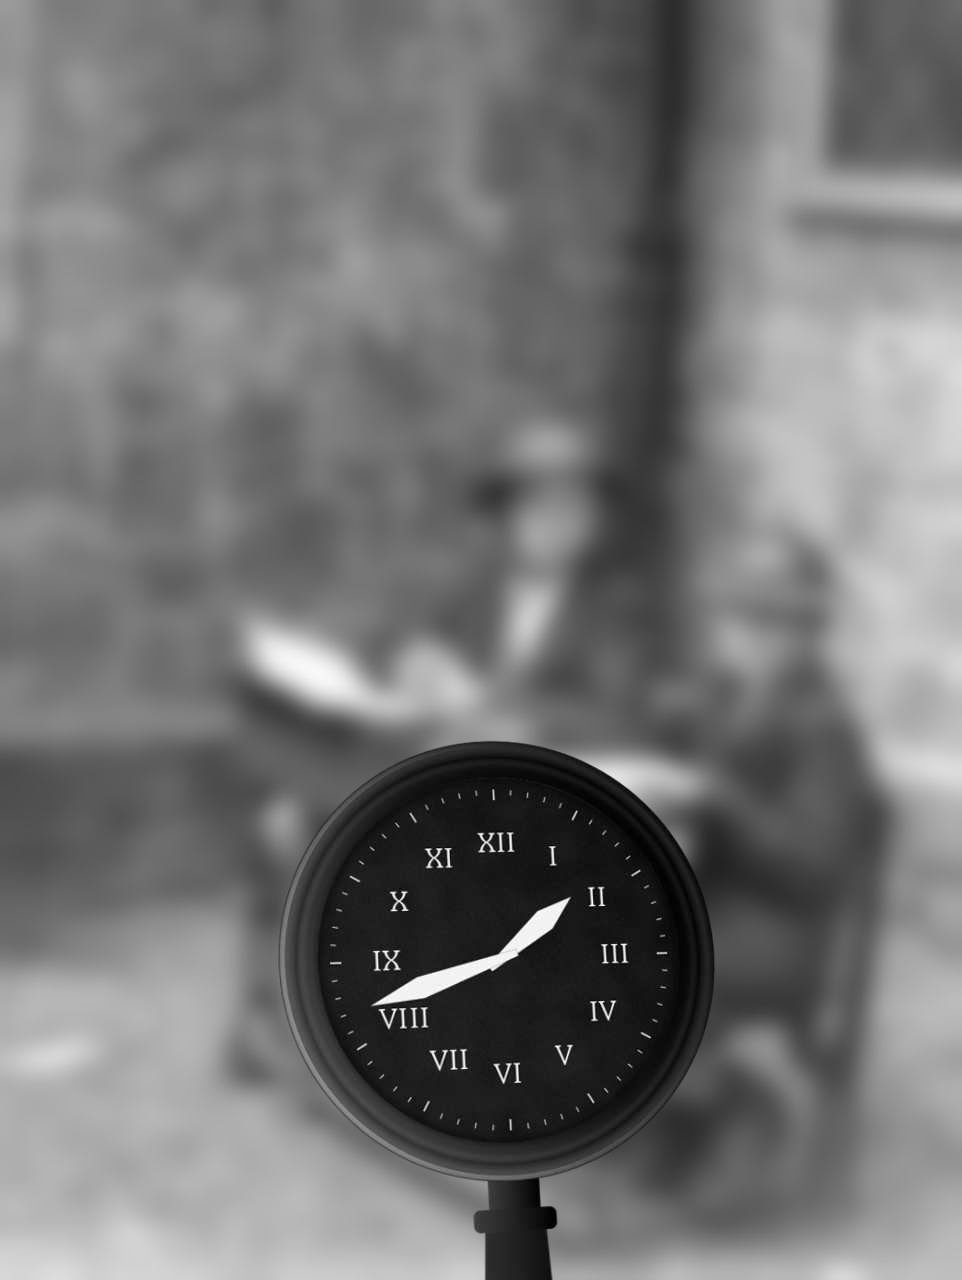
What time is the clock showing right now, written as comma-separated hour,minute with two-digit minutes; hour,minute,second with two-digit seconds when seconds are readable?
1,42
